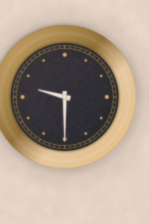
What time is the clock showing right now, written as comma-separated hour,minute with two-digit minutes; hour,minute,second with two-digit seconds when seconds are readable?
9,30
